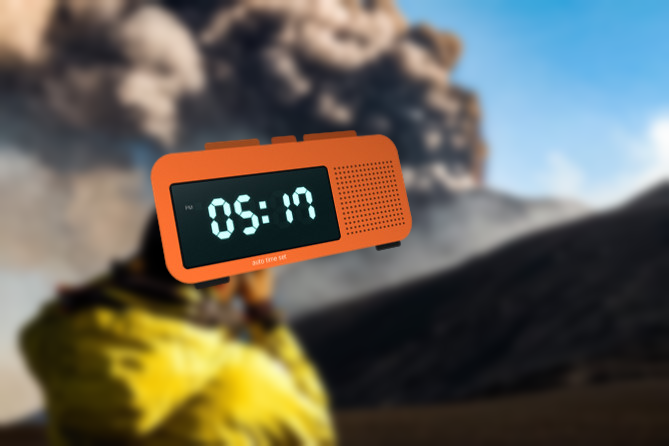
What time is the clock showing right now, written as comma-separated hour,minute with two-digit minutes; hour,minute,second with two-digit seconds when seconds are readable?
5,17
